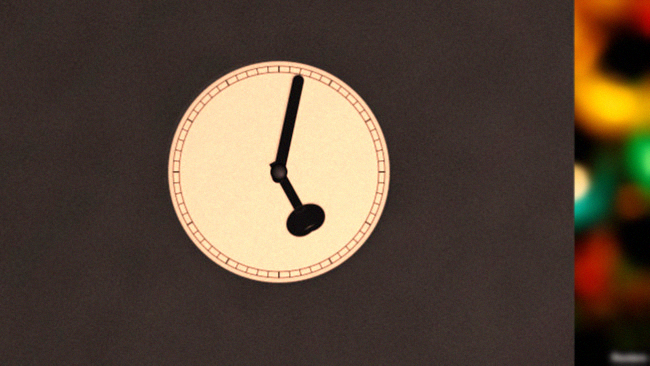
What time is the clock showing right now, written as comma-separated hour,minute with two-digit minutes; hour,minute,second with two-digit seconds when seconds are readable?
5,02
